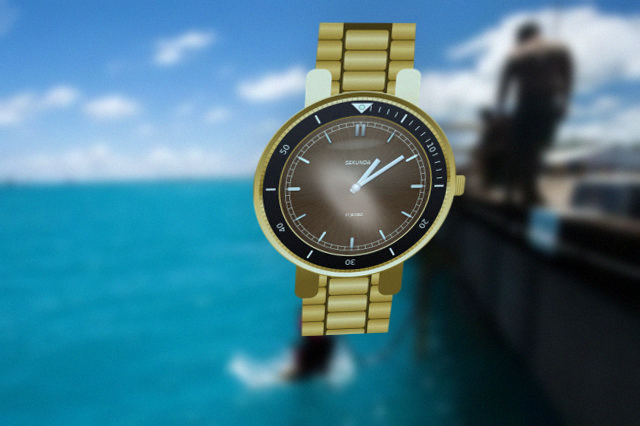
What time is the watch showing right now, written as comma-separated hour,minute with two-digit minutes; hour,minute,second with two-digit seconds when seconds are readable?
1,09
